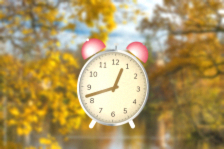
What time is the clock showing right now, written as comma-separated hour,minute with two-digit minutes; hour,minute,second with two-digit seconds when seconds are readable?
12,42
